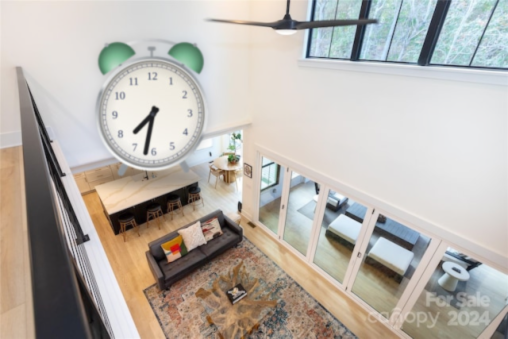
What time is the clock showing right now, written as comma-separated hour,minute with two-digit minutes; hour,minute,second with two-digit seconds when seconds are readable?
7,32
